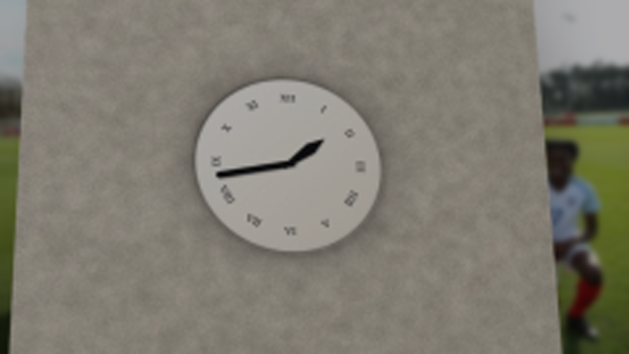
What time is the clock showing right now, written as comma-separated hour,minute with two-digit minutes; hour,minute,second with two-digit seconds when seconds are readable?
1,43
